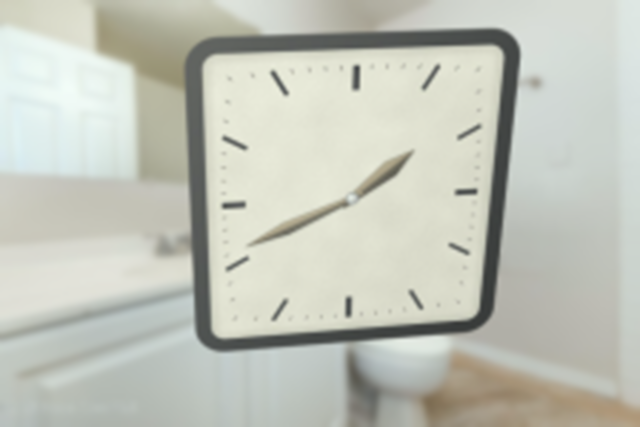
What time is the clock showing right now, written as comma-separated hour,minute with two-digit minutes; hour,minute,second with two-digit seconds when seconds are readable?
1,41
